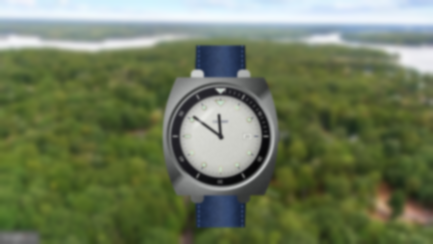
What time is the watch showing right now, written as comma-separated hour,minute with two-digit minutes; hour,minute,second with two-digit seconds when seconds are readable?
11,51
